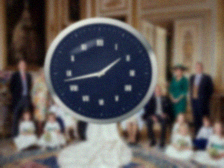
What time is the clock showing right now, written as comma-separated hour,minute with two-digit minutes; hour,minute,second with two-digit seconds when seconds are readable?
1,43
